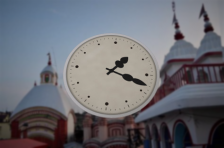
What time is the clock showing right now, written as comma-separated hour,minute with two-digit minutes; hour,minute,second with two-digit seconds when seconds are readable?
1,18
